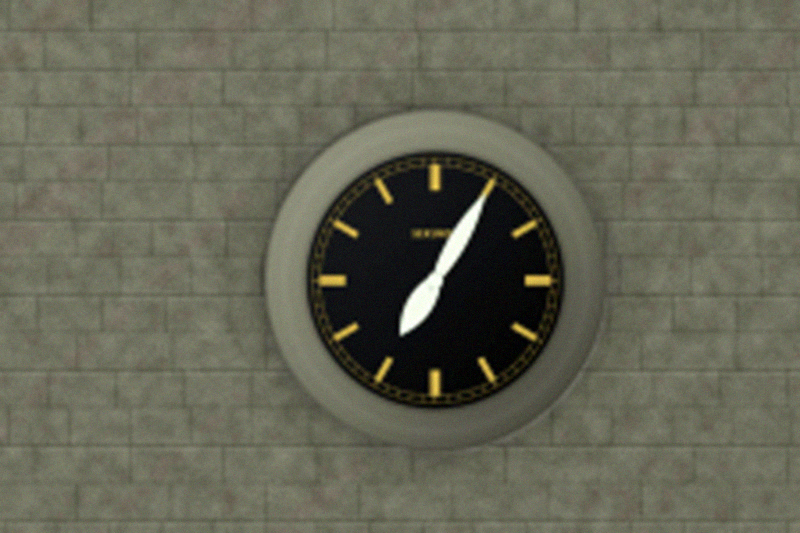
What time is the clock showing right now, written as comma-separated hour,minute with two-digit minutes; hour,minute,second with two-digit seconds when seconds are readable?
7,05
